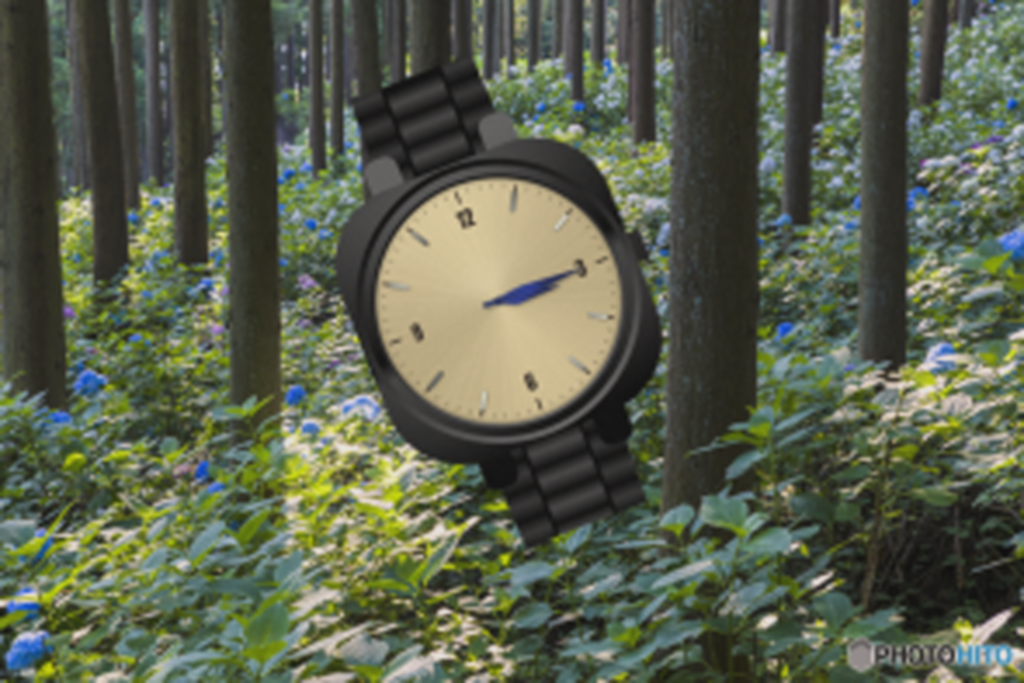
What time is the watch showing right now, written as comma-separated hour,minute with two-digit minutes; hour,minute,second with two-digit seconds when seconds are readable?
3,15
